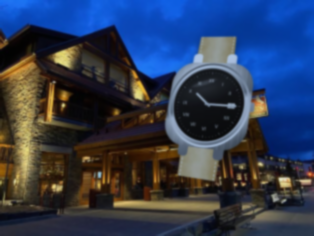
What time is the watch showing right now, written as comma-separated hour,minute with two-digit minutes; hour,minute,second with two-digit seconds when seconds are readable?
10,15
